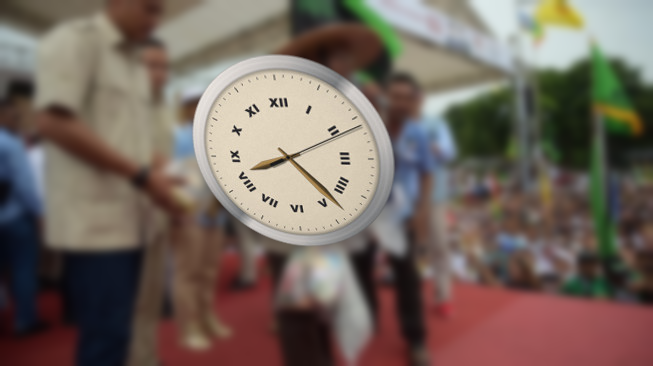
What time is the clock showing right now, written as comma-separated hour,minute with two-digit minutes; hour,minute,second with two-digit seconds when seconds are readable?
8,23,11
